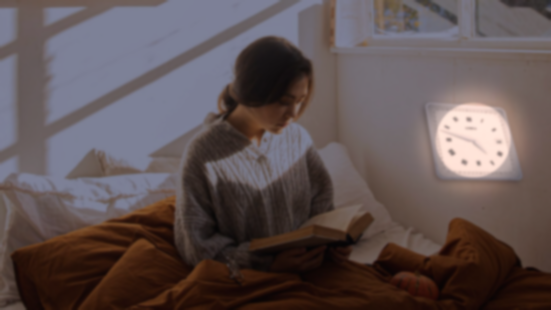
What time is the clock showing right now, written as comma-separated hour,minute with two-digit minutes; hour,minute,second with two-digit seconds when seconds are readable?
4,48
